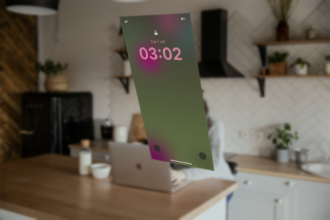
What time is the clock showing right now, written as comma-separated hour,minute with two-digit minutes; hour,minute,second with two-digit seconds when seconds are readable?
3,02
